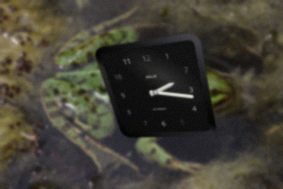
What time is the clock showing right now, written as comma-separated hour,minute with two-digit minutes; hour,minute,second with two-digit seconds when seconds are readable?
2,17
